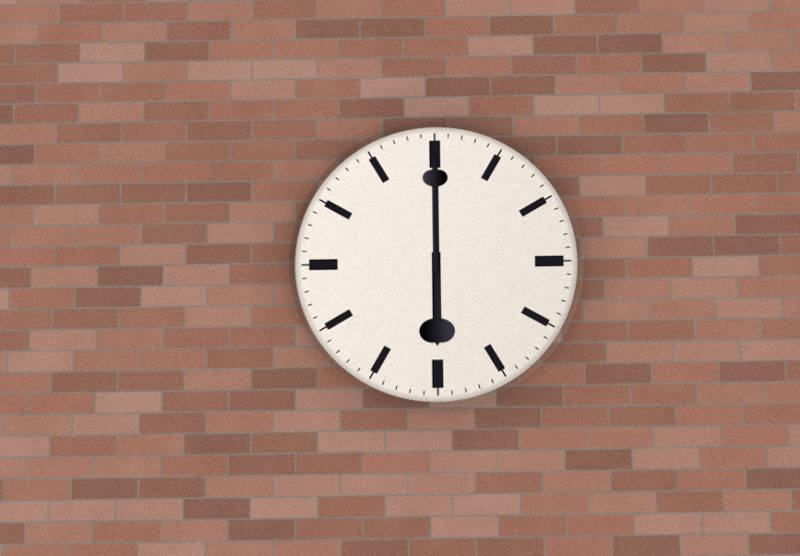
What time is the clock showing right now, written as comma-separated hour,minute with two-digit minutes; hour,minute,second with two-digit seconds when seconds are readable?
6,00
